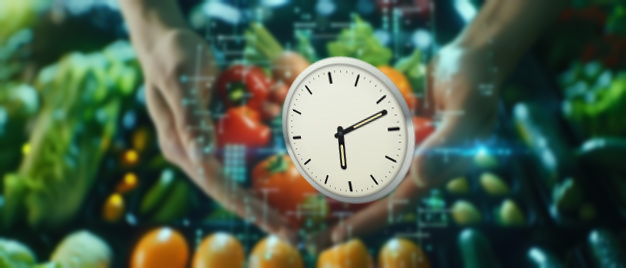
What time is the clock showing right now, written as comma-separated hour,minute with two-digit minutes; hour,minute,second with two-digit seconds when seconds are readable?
6,12
